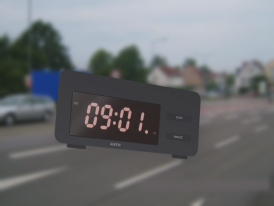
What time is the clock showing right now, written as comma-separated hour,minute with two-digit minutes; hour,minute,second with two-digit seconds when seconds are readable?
9,01
